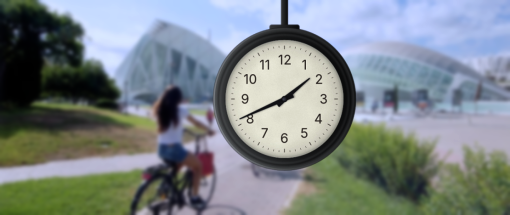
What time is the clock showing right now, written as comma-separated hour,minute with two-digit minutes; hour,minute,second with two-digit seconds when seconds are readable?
1,41
